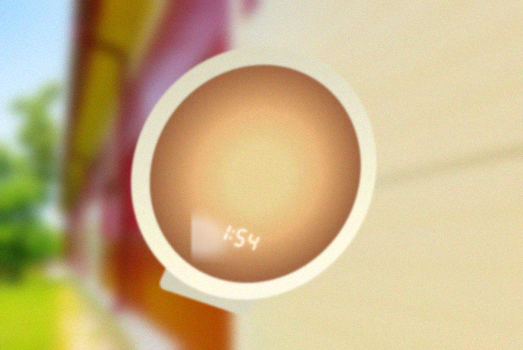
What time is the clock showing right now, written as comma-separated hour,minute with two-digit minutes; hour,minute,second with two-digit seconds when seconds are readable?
1,54
